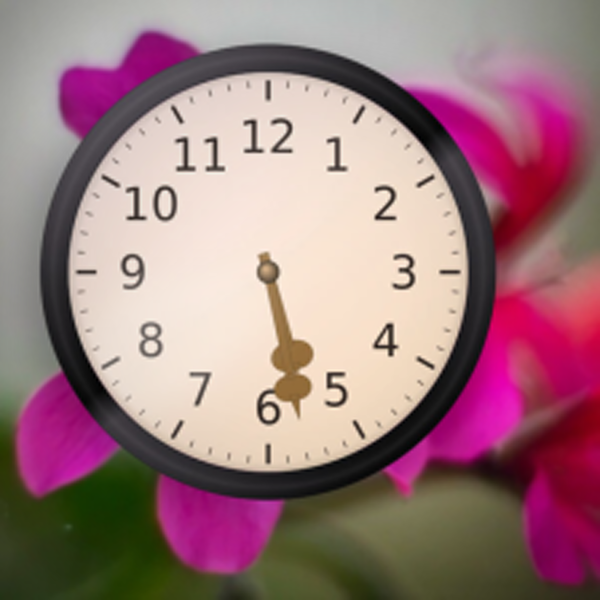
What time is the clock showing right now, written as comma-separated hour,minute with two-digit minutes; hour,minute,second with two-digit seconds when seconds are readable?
5,28
